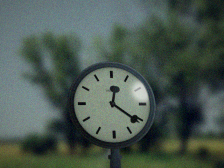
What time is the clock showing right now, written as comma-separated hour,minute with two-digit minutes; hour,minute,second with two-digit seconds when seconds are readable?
12,21
